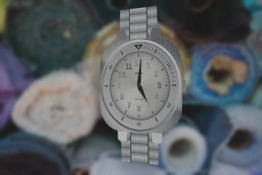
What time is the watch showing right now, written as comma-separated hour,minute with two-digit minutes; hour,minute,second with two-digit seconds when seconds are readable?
5,01
